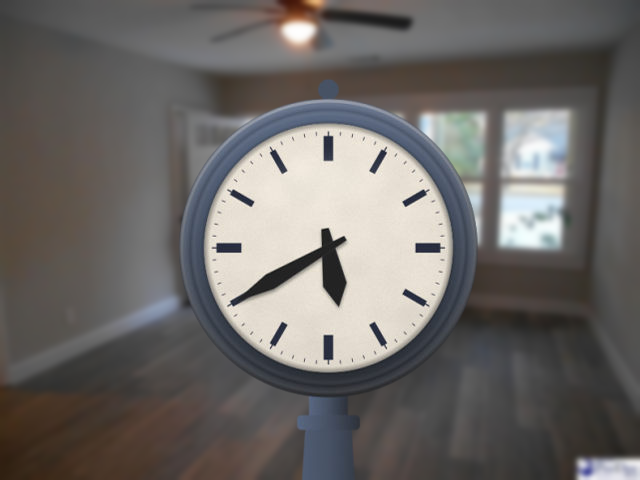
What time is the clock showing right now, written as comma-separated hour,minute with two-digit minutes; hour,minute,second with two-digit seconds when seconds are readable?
5,40
